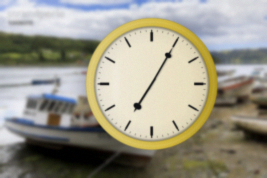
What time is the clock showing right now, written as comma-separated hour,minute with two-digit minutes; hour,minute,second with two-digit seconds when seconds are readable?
7,05
